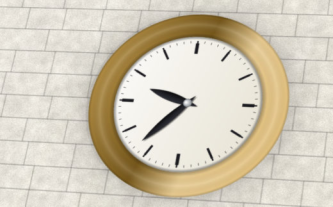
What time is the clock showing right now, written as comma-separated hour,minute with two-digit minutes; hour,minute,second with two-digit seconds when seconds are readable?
9,37
